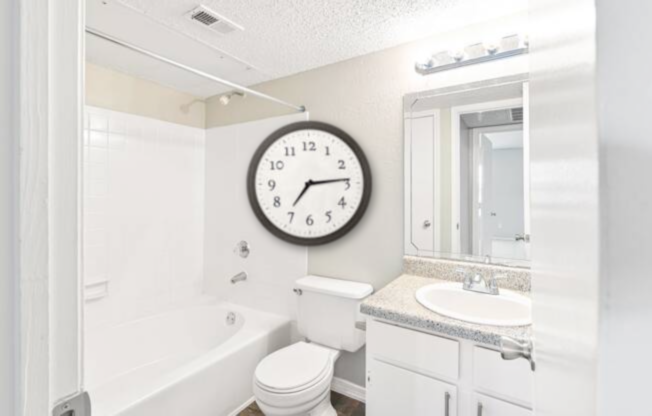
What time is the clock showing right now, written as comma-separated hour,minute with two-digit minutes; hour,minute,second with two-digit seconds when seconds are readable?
7,14
